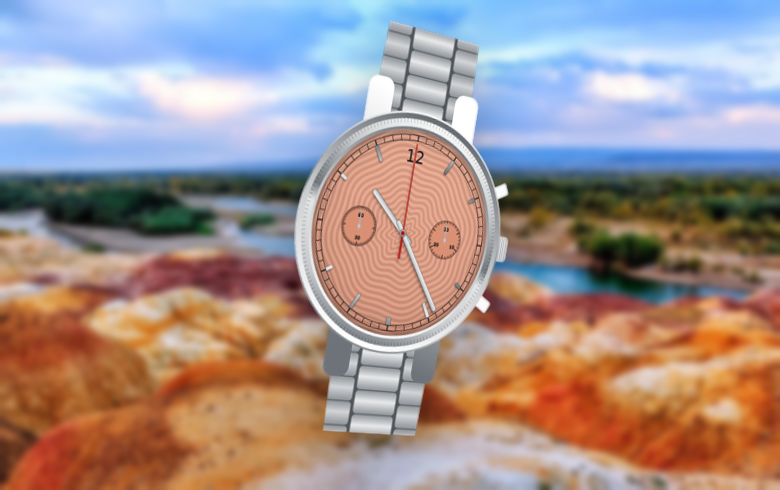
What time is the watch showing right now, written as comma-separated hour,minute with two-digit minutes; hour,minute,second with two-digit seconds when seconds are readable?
10,24
